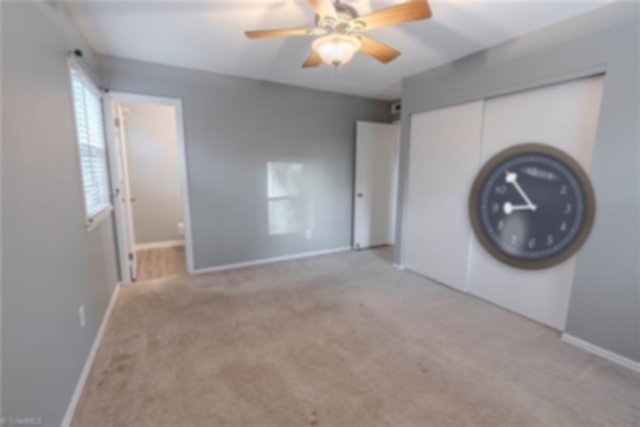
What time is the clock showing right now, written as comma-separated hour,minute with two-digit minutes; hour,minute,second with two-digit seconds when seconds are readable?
8,54
